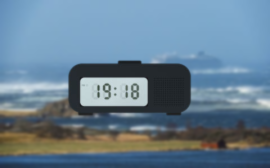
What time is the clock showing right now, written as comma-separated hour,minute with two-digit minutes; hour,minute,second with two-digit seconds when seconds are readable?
19,18
